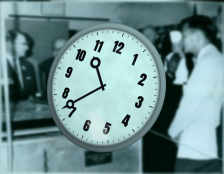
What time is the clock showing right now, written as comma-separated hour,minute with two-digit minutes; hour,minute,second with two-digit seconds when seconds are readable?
10,37
